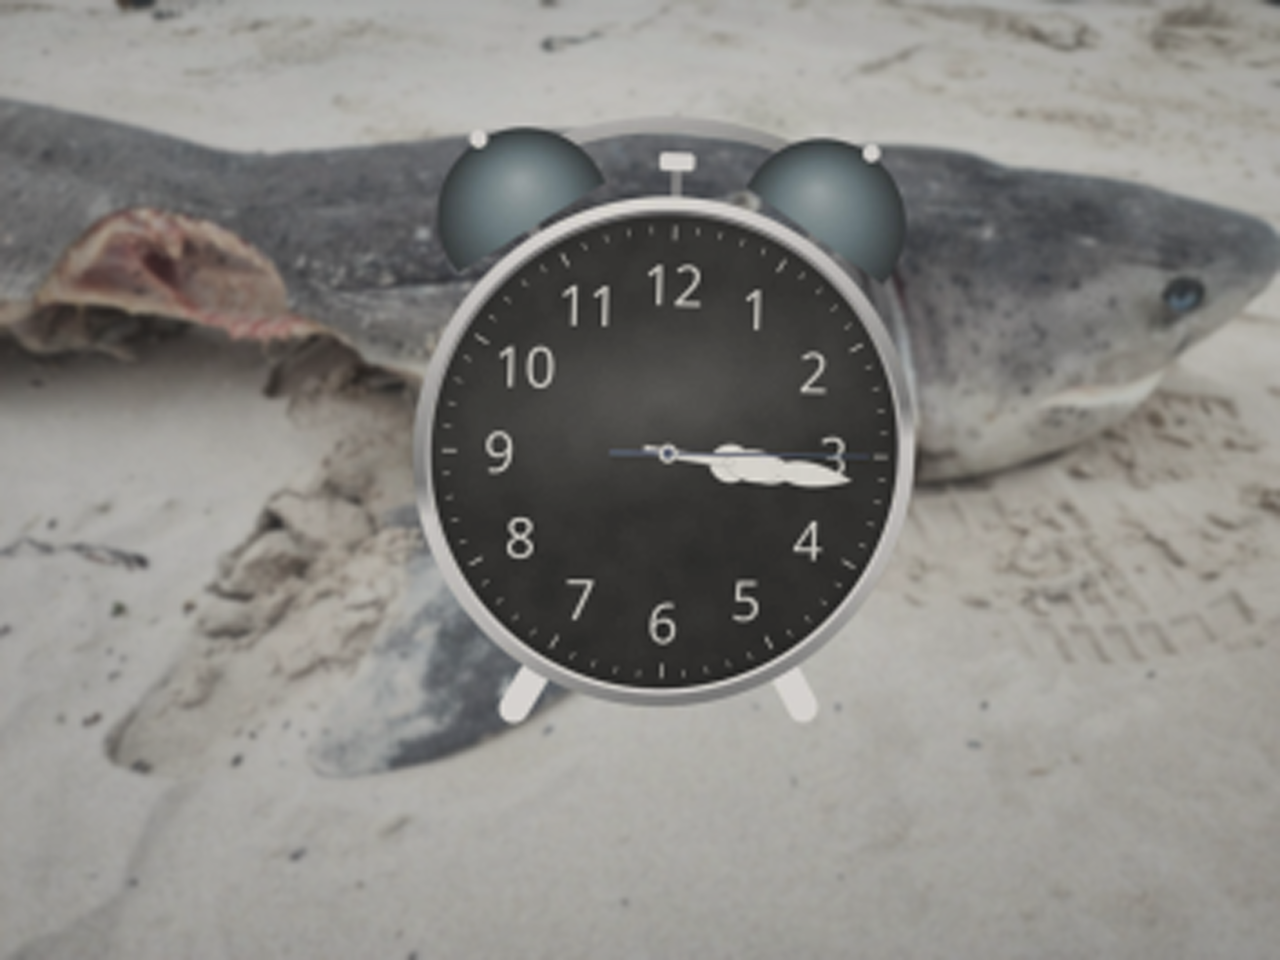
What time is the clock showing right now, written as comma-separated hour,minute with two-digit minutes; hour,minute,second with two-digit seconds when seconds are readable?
3,16,15
